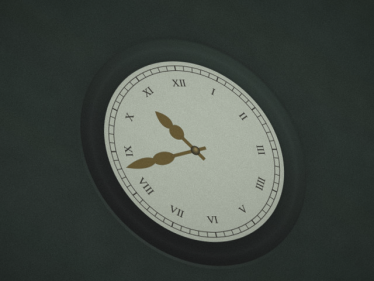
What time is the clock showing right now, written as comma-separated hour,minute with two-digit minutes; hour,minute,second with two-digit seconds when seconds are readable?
10,43
